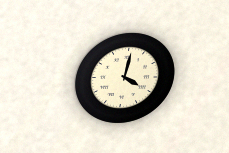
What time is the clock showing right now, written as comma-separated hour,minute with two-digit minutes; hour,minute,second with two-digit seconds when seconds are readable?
4,01
